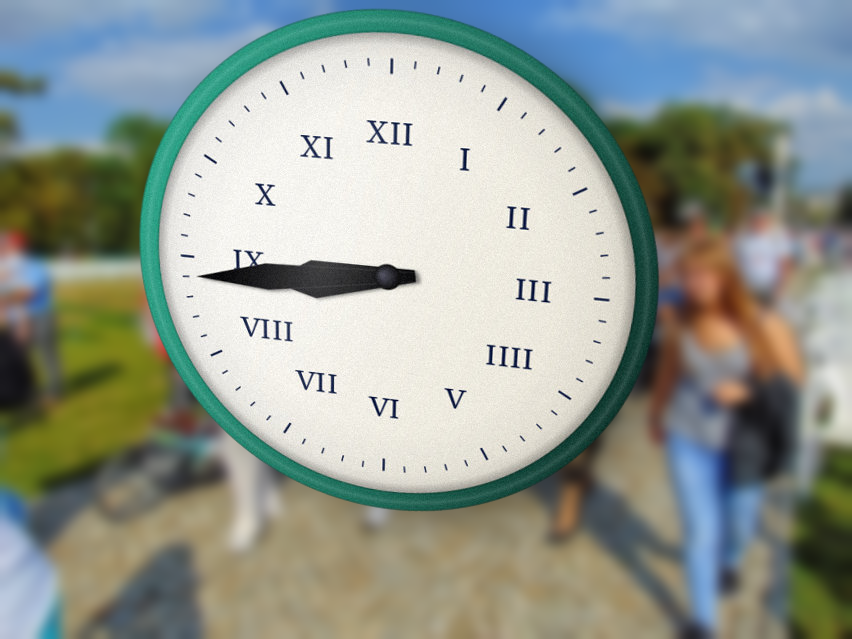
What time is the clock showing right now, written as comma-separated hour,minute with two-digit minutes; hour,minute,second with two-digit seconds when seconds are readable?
8,44
